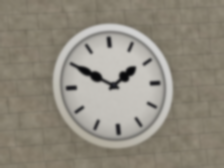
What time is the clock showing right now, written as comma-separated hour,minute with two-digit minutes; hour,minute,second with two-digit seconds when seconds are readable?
1,50
